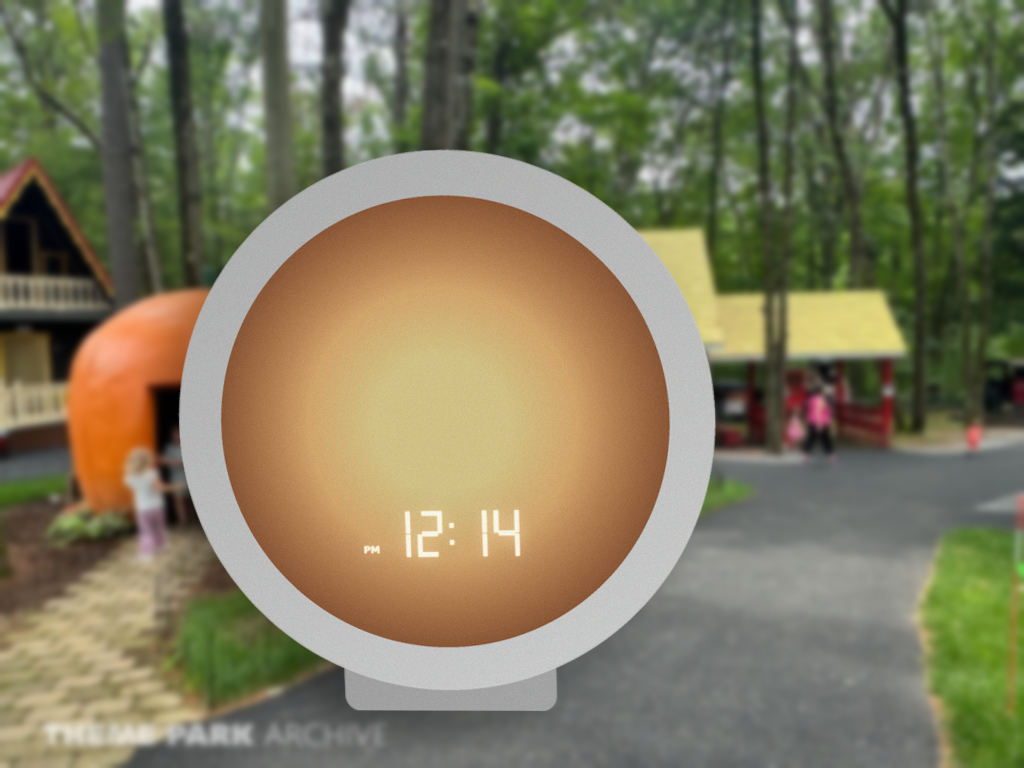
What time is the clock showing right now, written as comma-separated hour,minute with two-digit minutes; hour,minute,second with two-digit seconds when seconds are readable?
12,14
